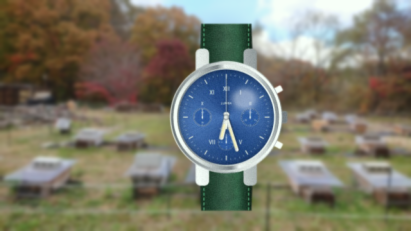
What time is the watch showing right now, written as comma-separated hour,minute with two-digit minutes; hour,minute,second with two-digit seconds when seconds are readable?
6,27
